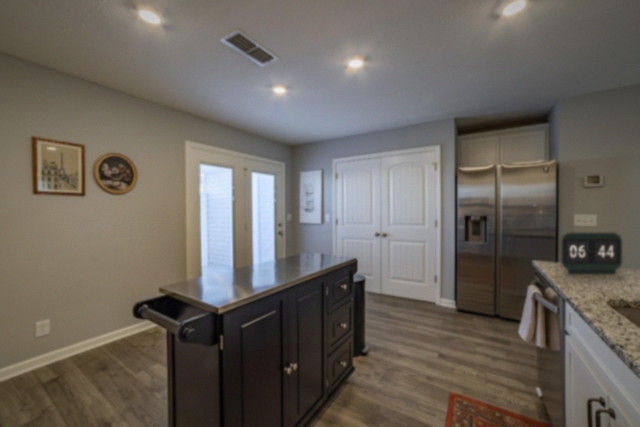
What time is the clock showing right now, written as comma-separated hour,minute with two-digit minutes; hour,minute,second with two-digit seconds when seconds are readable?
6,44
